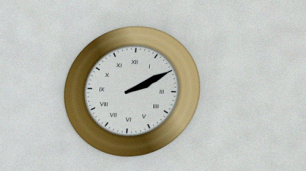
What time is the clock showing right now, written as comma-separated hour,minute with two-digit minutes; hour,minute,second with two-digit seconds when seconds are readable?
2,10
